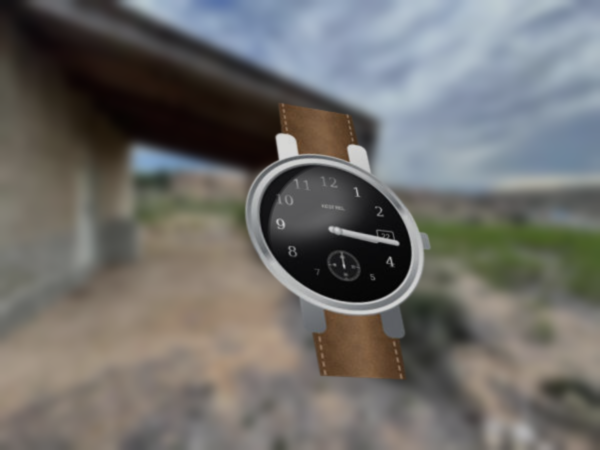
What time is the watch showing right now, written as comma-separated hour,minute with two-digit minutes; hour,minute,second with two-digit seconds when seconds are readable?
3,16
